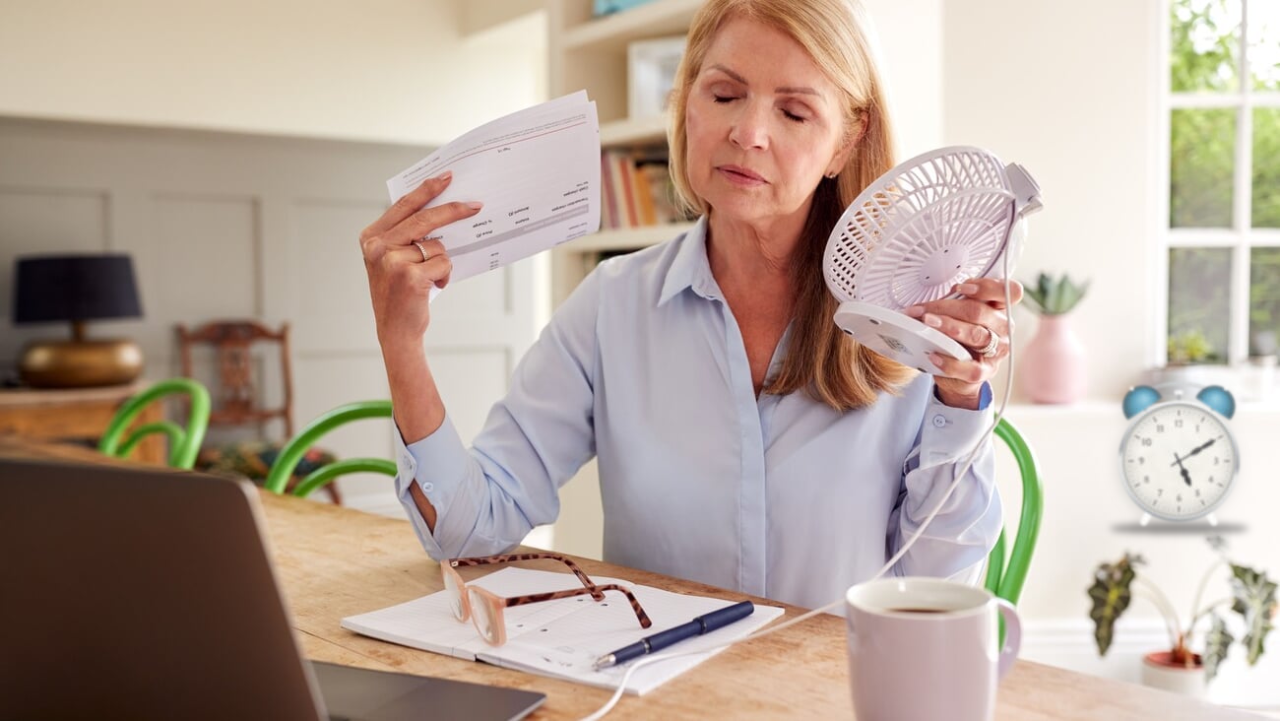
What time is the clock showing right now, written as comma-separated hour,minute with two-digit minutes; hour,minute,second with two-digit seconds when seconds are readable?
5,10
